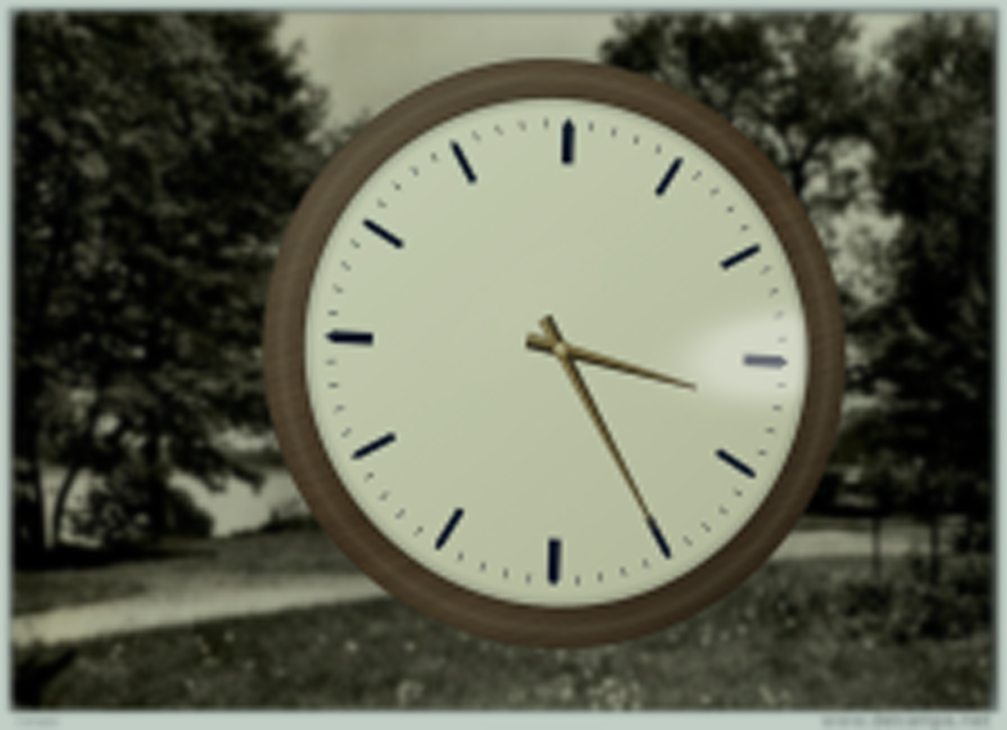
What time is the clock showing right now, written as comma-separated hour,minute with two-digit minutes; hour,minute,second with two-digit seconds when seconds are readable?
3,25
